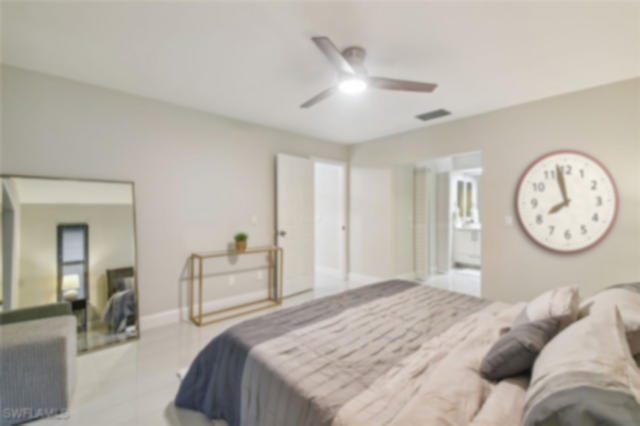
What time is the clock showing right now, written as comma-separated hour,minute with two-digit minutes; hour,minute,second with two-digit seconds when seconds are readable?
7,58
